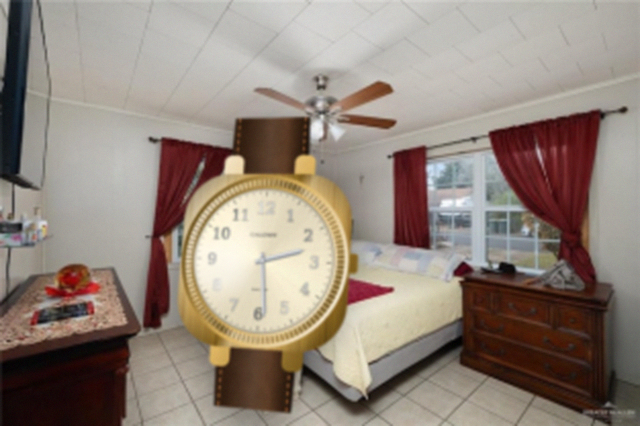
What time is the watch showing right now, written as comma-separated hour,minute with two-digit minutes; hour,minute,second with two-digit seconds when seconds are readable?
2,29
